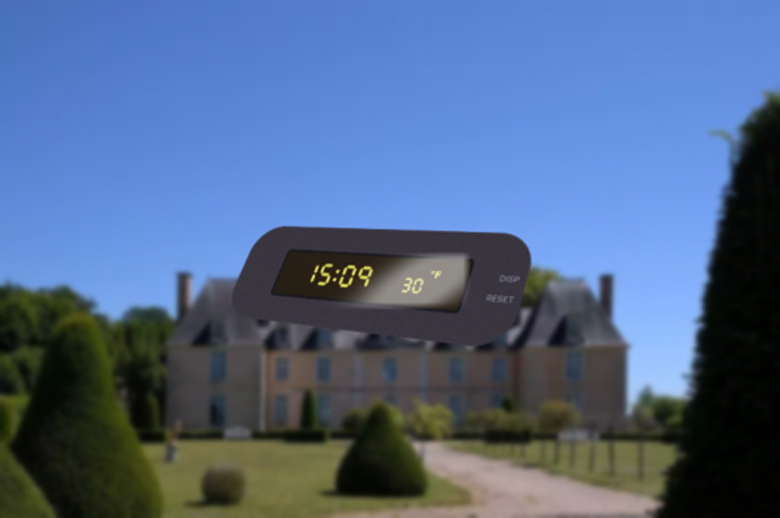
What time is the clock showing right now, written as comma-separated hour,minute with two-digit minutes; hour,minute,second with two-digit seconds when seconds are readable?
15,09
